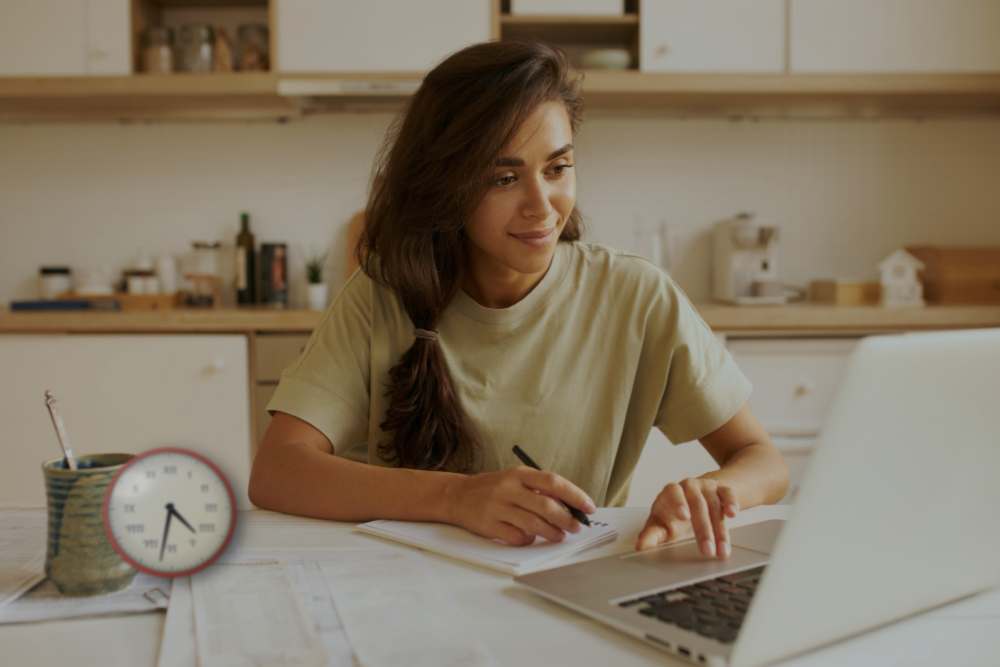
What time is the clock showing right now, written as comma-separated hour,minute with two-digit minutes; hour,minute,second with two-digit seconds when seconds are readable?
4,32
